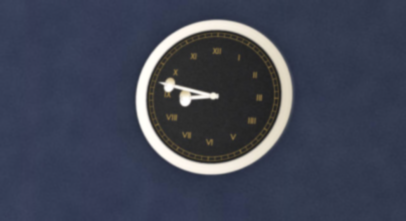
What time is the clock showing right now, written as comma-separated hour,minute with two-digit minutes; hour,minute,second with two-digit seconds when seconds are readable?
8,47
